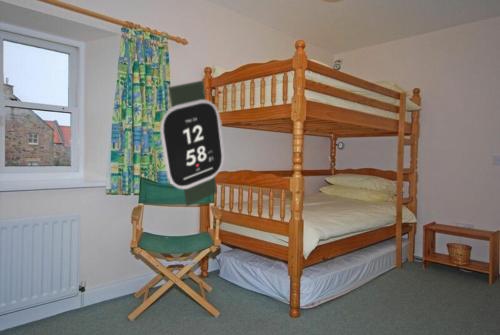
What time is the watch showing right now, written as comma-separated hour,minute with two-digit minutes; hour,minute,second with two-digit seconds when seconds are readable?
12,58
